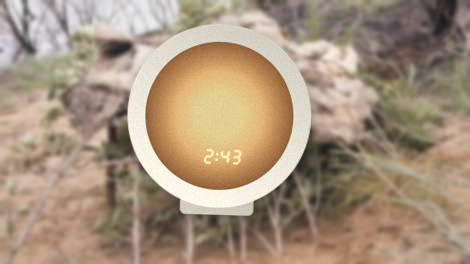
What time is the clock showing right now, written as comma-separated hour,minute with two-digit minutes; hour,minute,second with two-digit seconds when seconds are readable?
2,43
